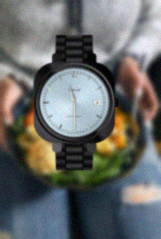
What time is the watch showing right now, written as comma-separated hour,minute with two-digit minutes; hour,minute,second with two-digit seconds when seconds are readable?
11,30
